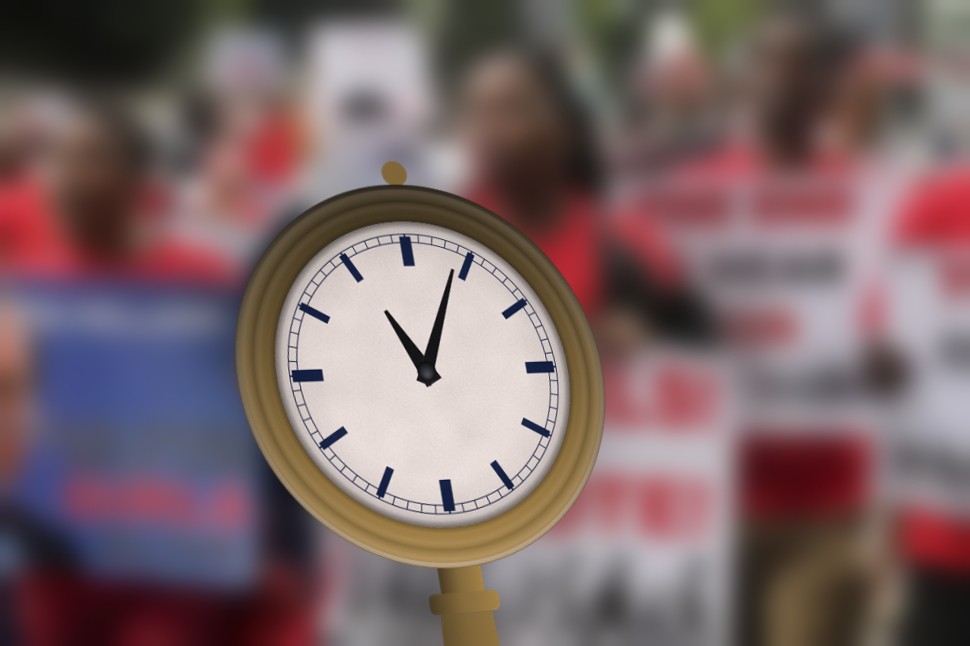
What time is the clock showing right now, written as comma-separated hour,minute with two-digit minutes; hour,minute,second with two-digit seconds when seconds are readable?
11,04
